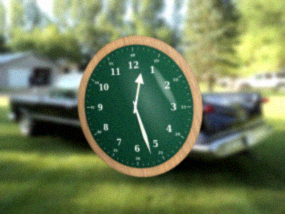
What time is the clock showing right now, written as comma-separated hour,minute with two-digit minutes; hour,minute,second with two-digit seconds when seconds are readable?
12,27
